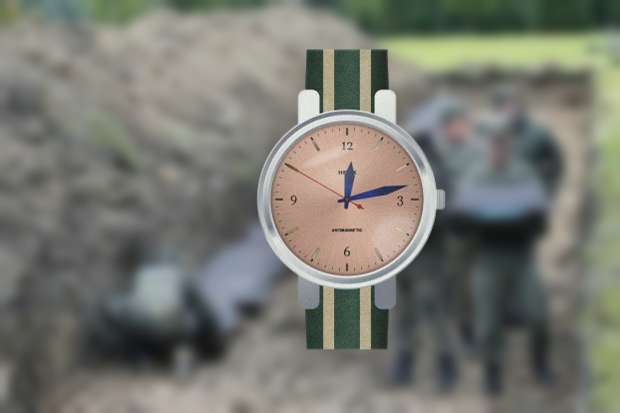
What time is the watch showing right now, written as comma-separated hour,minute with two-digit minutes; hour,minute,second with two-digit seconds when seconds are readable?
12,12,50
